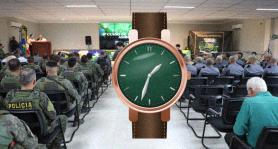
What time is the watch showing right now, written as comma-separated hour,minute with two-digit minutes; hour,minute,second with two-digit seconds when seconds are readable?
1,33
